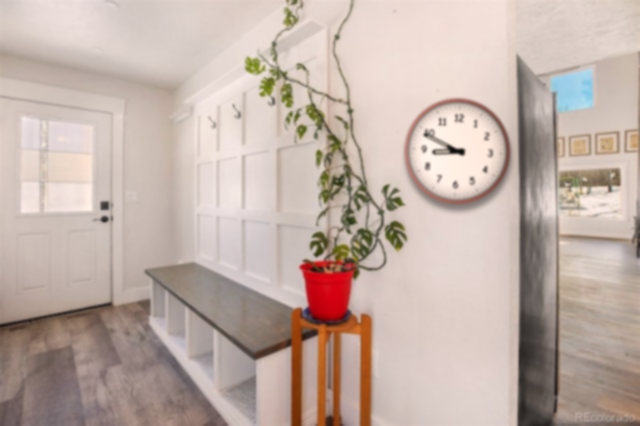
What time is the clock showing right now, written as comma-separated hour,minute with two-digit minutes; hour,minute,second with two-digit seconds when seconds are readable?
8,49
